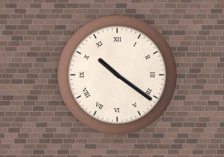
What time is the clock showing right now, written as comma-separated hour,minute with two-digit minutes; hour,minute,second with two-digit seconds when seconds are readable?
10,21
